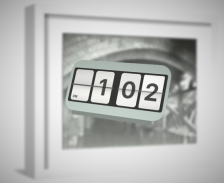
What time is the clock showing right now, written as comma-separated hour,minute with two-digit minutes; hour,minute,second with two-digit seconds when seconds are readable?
1,02
